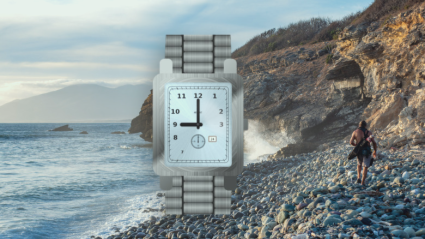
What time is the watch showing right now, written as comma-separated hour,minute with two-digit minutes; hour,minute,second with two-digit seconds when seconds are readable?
9,00
